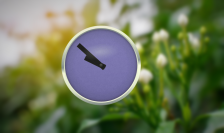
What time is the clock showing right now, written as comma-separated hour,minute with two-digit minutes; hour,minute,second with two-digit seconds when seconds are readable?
9,52
